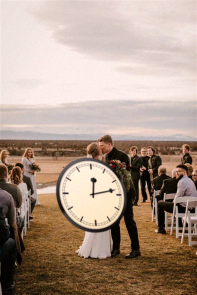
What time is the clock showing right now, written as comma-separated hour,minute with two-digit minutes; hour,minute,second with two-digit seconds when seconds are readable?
12,13
